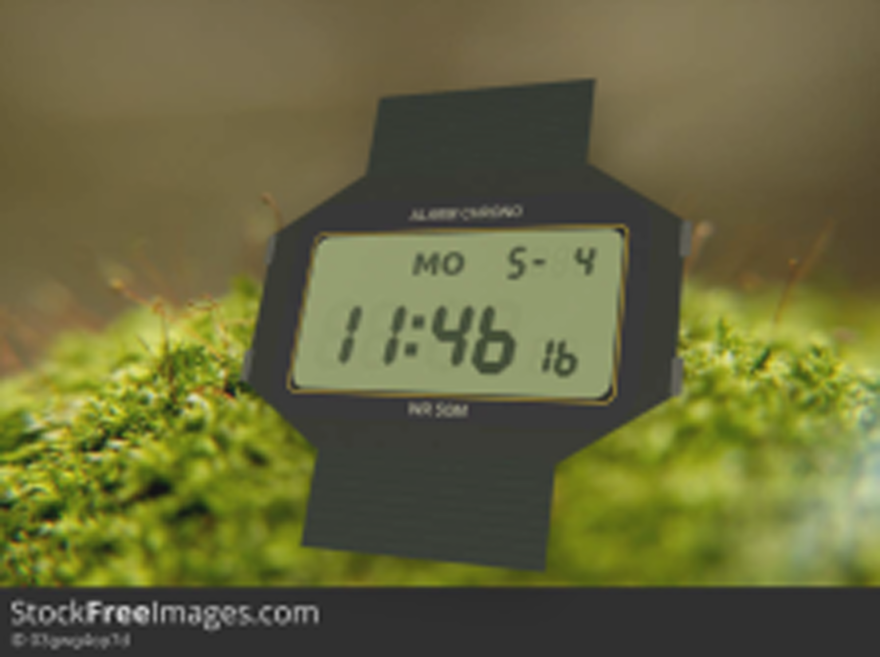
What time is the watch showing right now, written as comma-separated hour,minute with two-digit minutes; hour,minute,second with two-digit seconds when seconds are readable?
11,46,16
